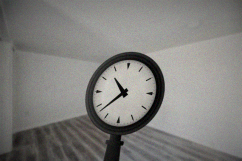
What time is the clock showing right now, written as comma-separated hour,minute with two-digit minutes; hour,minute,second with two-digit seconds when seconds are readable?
10,38
